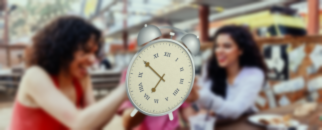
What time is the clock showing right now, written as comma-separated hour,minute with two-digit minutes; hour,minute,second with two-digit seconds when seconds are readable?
6,50
